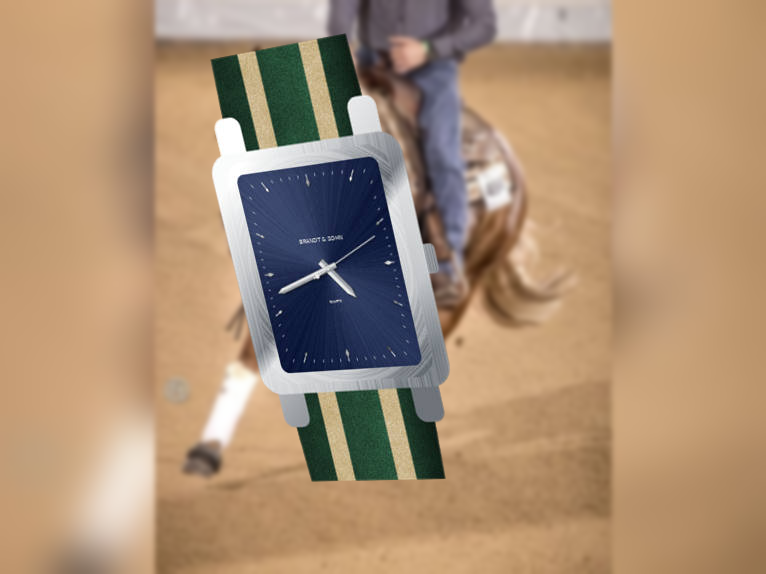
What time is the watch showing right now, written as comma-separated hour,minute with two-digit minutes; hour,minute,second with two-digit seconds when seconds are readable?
4,42,11
